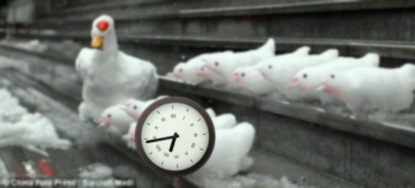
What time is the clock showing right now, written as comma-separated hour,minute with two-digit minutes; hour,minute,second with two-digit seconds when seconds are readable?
6,44
